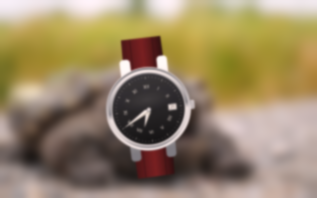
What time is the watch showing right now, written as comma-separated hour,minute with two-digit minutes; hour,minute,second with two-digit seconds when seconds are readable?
6,40
